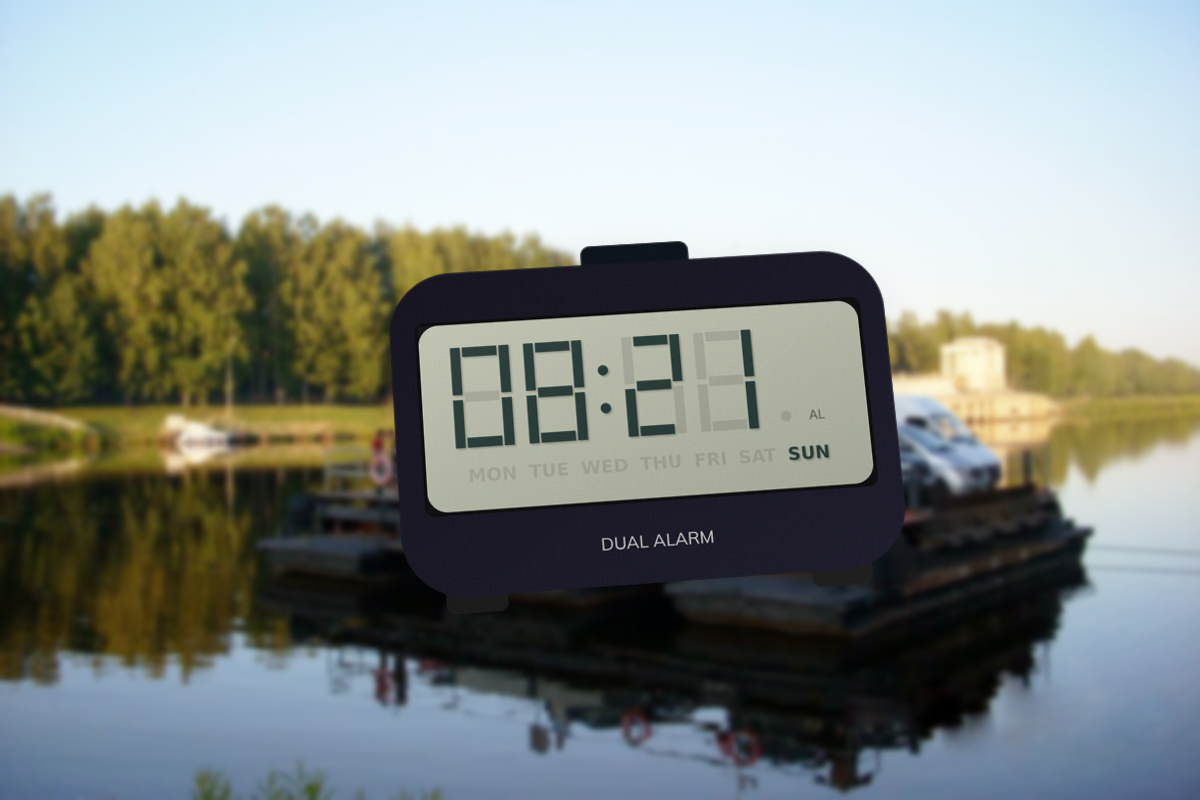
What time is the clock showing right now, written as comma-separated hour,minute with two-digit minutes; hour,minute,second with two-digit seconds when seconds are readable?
8,21
